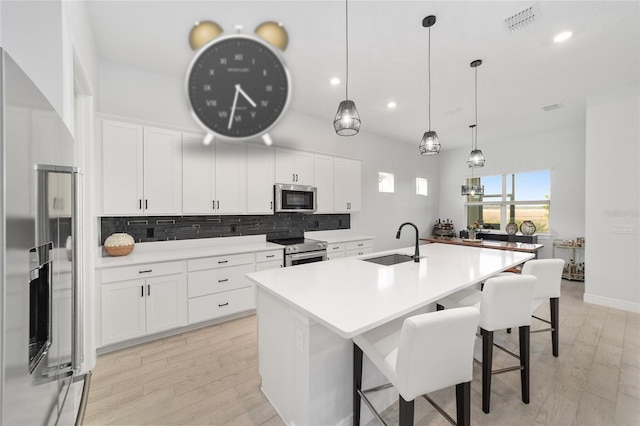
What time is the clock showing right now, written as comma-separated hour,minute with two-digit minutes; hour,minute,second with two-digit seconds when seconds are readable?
4,32
